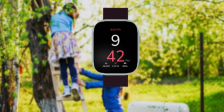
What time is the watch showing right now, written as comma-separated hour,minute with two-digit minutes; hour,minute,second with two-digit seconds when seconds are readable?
9,42
